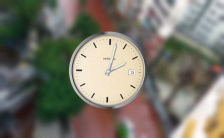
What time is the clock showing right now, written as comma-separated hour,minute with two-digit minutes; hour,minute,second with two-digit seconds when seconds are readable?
2,02
